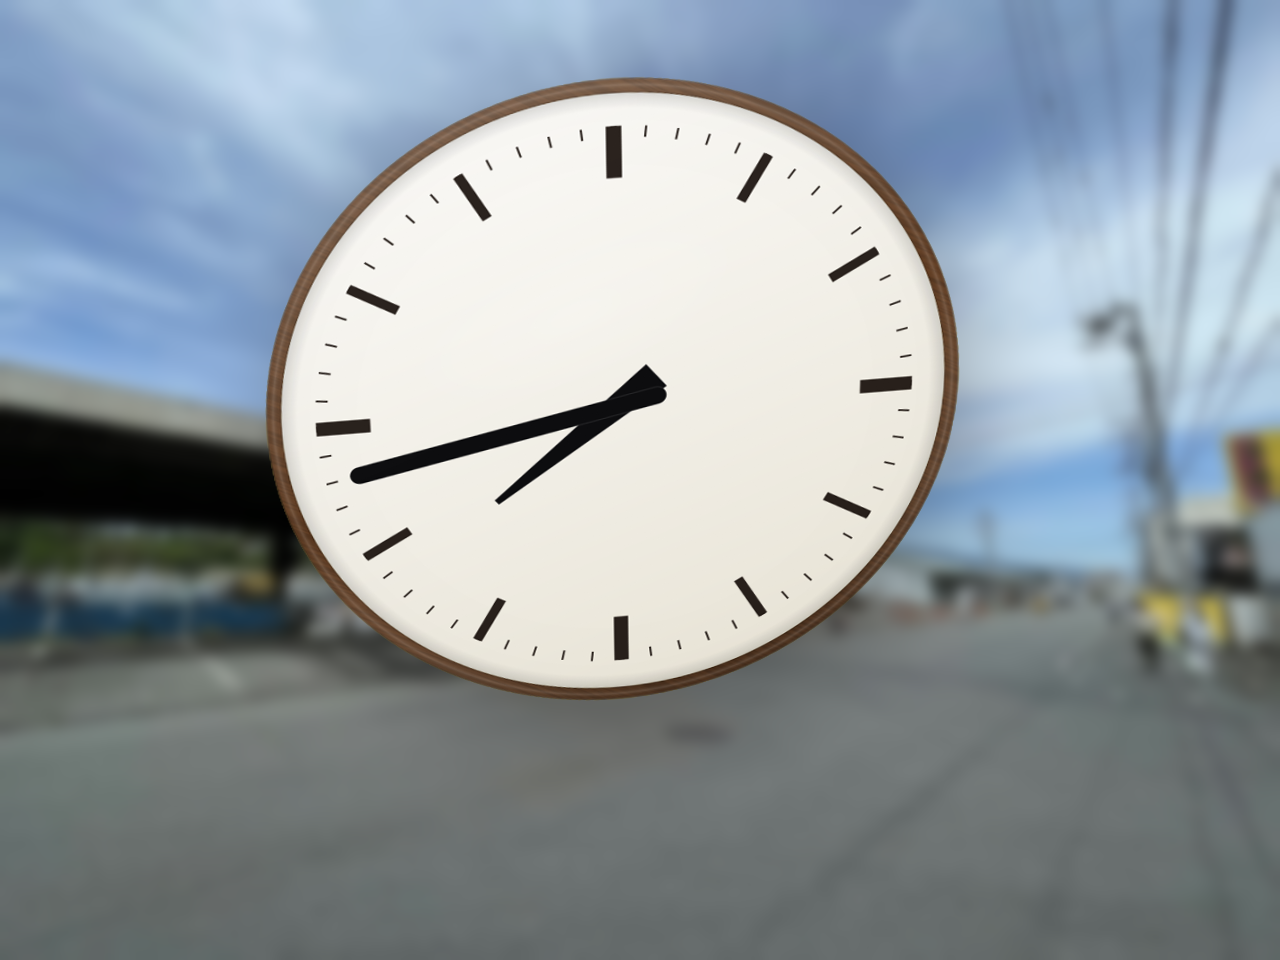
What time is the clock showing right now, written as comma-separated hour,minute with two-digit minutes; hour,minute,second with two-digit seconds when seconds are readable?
7,43
